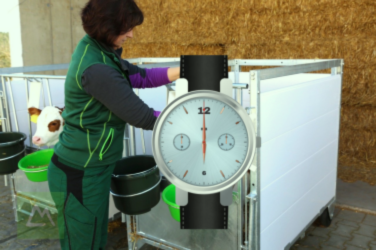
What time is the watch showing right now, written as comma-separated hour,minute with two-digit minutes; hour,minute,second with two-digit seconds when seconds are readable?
6,00
